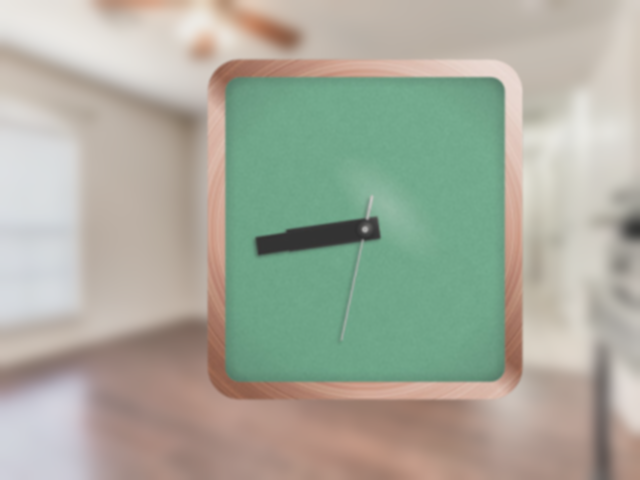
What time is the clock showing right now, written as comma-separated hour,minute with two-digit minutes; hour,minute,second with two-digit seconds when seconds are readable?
8,43,32
